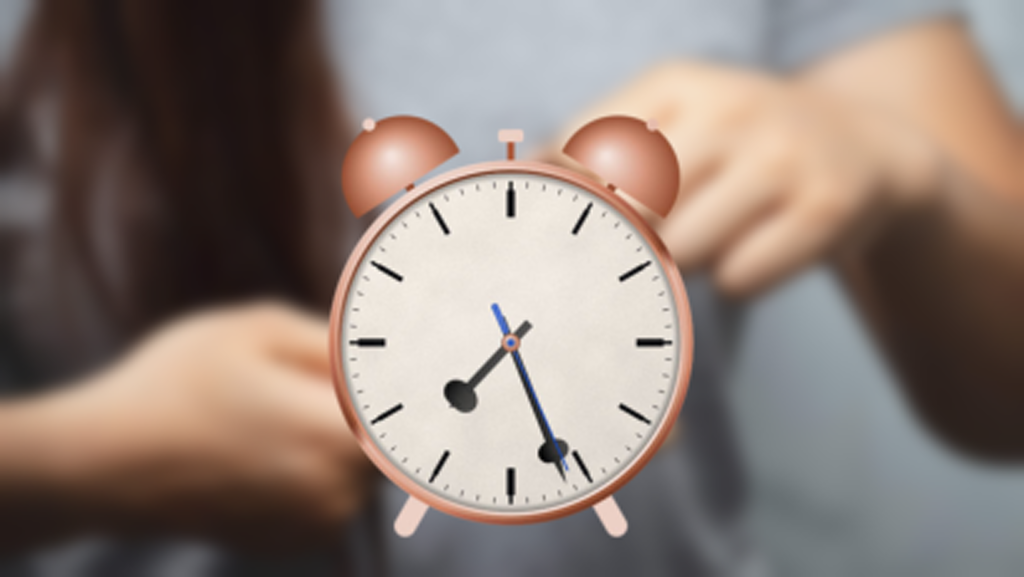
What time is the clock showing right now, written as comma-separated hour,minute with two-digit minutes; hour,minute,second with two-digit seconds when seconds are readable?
7,26,26
